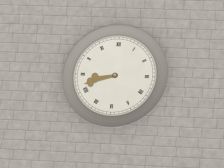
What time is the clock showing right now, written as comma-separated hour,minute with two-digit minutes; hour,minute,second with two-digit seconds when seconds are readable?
8,42
